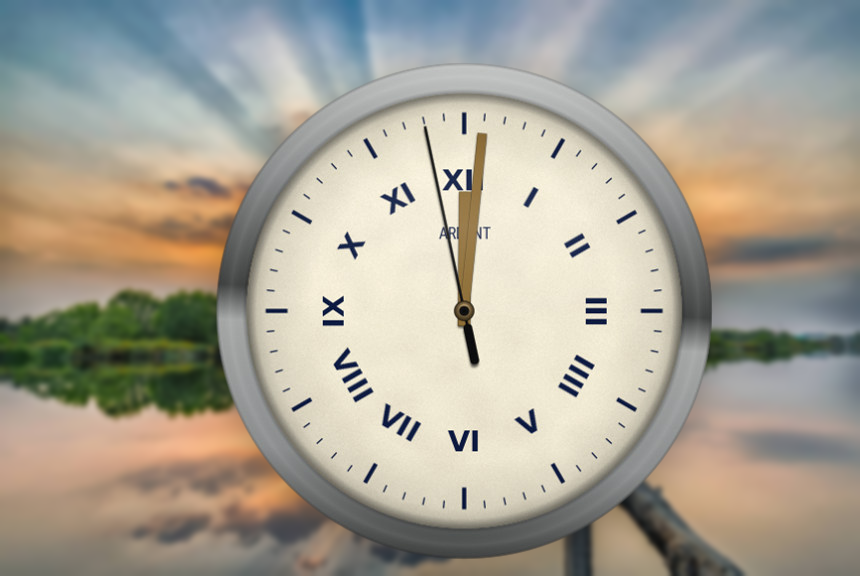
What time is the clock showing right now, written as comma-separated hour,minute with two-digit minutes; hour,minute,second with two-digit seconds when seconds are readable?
12,00,58
